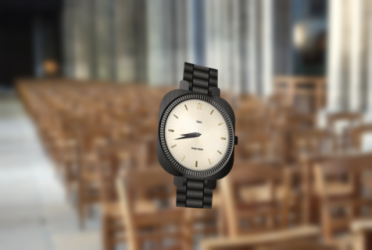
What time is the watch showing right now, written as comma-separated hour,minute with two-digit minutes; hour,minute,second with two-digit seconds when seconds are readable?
8,42
